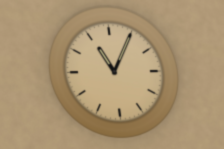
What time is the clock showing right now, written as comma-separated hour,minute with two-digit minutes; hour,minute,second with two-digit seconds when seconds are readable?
11,05
